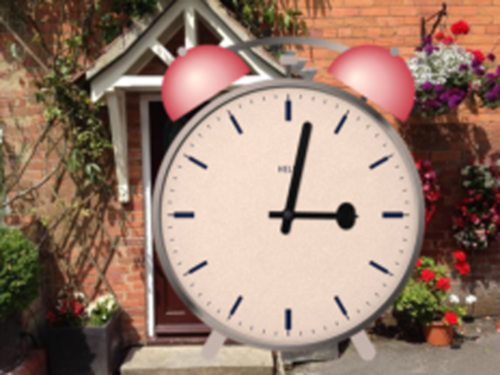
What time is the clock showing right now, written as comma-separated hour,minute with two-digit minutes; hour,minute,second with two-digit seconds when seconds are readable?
3,02
